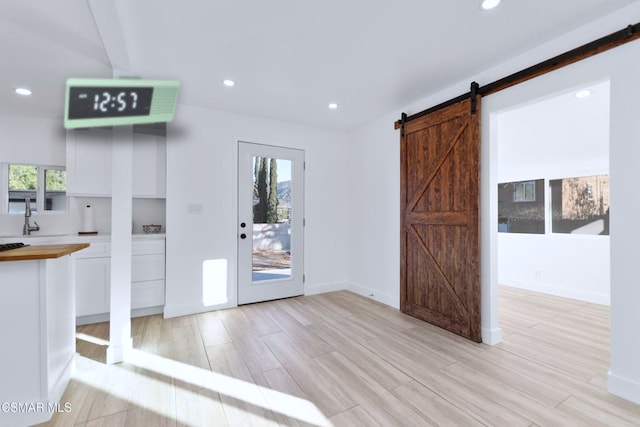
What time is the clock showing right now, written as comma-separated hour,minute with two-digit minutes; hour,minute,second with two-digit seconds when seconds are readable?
12,57
